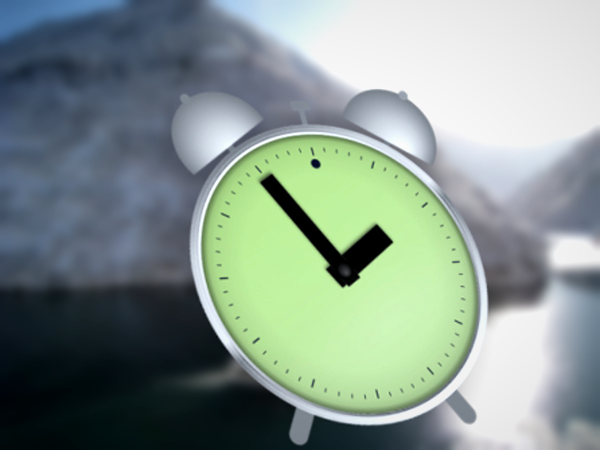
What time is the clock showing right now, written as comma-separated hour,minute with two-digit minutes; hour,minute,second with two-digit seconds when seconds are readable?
1,55
